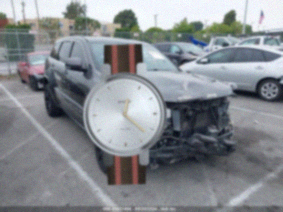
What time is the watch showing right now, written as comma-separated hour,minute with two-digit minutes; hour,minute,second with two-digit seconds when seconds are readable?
12,22
